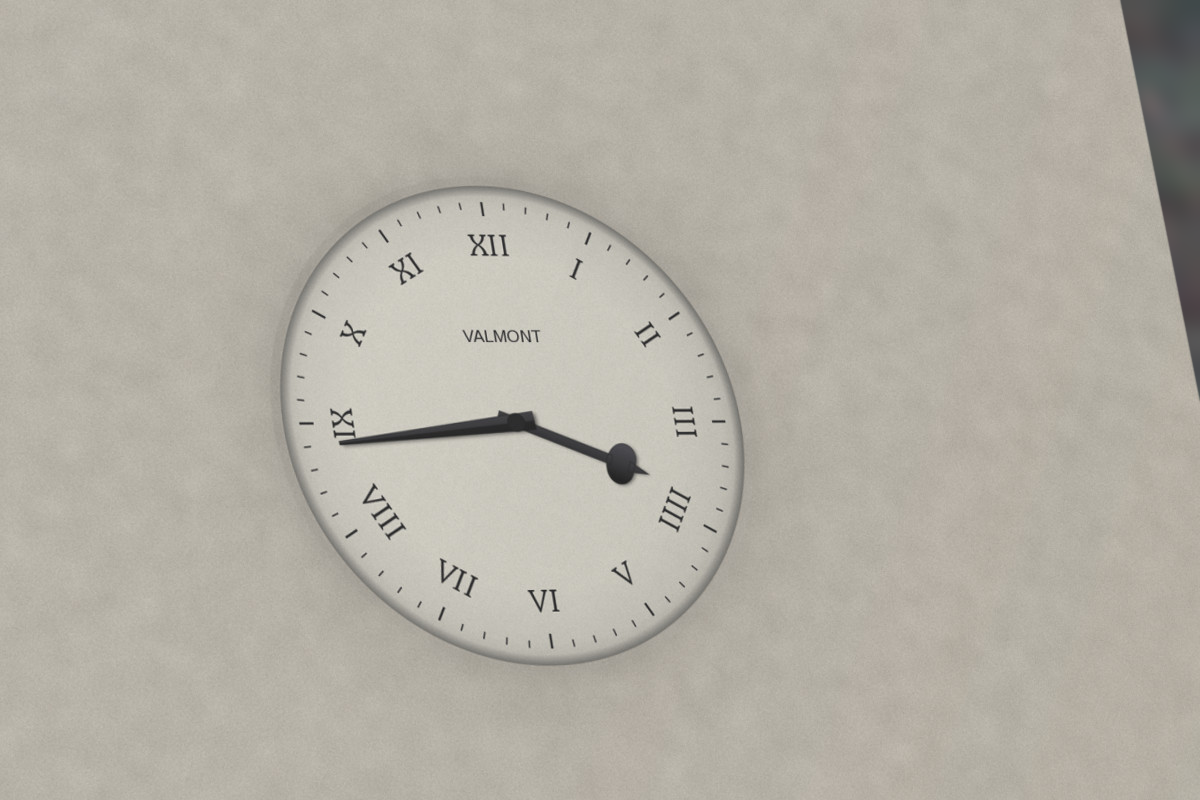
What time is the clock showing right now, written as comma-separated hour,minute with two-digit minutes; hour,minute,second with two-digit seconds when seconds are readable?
3,44
